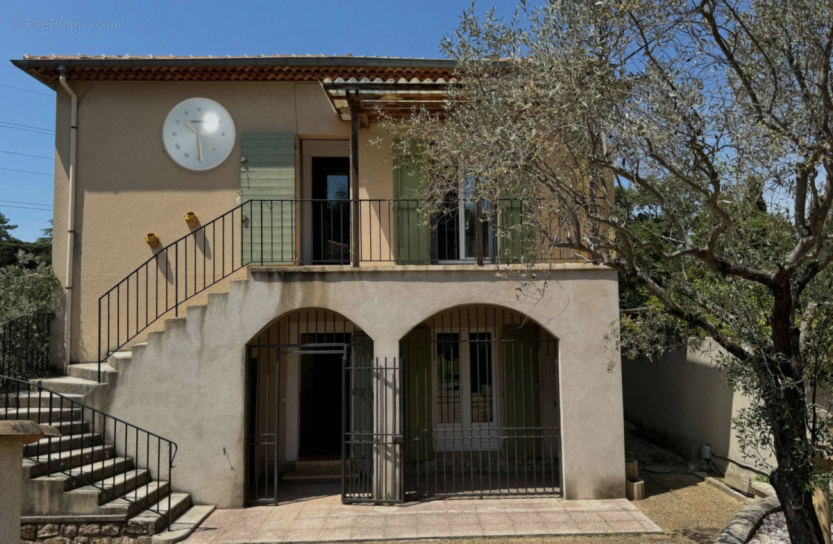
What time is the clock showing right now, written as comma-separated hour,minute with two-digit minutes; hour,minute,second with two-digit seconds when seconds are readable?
10,29
